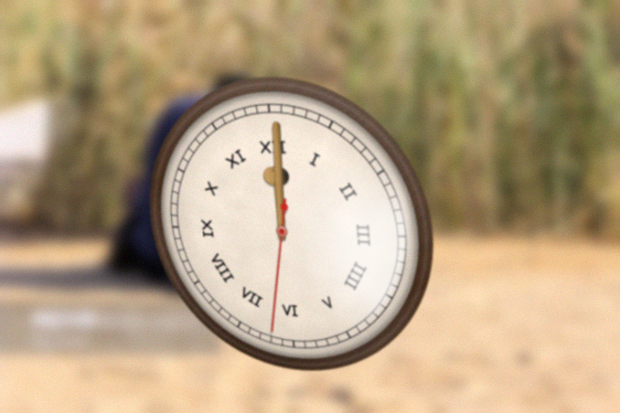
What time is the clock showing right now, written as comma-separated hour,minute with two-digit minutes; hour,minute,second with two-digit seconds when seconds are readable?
12,00,32
